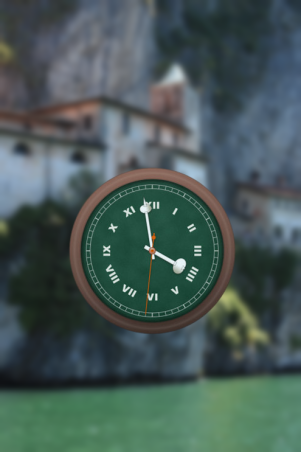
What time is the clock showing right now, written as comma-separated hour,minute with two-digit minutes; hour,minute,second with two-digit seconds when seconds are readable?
3,58,31
